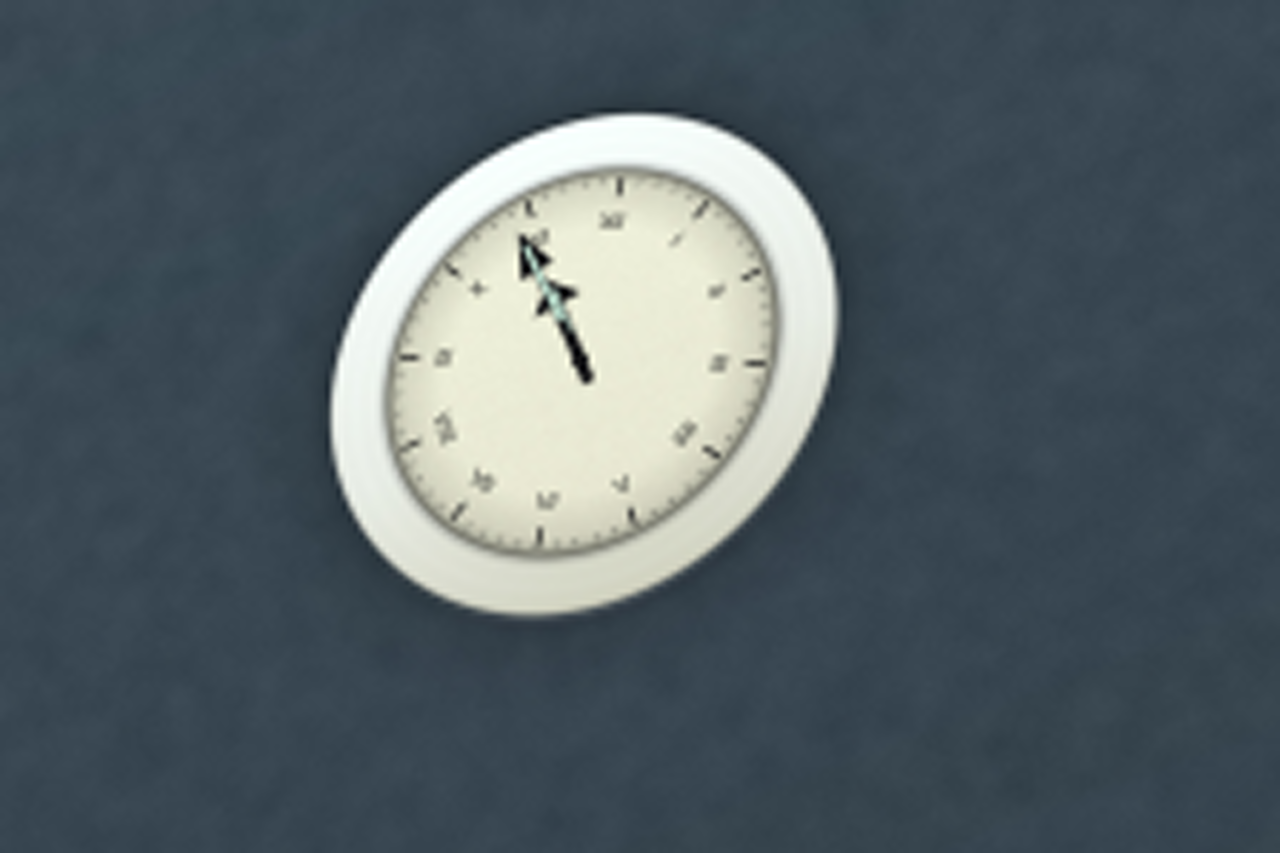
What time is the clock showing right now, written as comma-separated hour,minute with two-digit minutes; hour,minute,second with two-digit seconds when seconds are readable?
10,54
